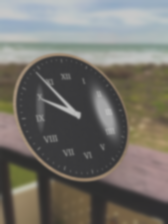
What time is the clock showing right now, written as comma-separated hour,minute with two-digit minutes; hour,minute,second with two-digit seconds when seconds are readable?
9,54
